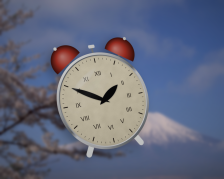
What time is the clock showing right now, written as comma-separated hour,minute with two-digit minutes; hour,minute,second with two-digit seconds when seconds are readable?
1,50
